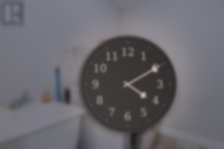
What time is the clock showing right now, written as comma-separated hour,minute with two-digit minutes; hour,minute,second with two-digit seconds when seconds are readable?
4,10
